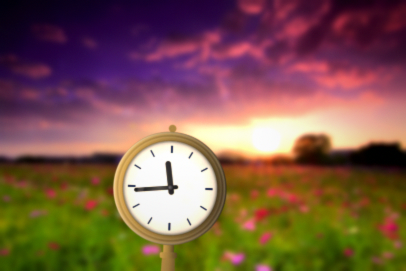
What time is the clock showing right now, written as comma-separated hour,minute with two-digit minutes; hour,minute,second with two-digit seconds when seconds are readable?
11,44
